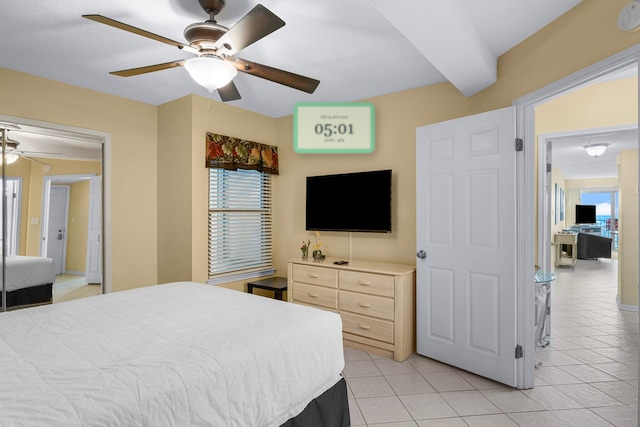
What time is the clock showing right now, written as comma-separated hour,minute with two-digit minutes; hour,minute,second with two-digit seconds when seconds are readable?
5,01
